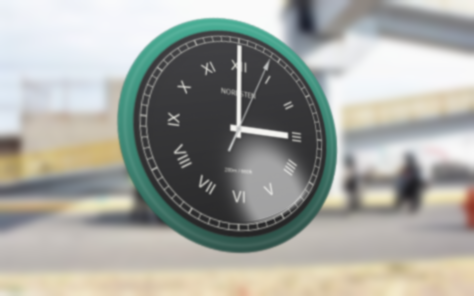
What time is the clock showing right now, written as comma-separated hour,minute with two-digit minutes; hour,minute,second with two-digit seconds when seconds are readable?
3,00,04
